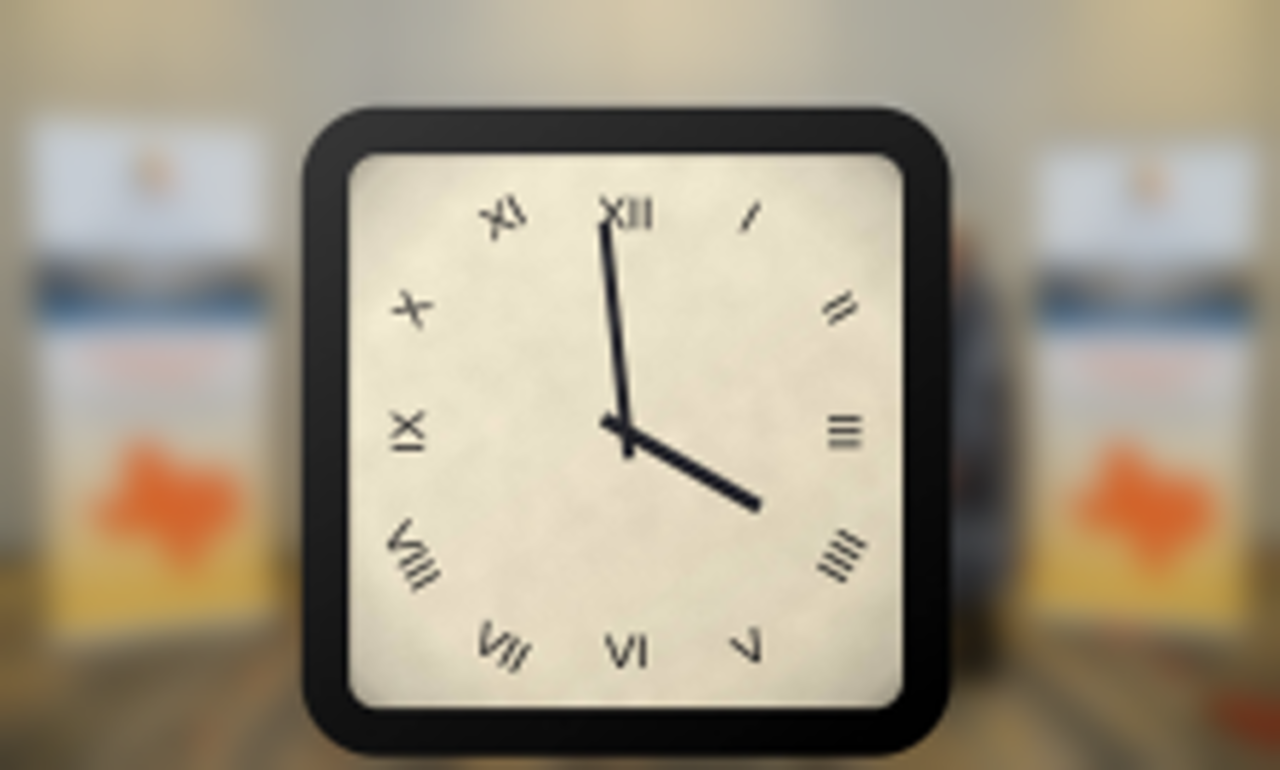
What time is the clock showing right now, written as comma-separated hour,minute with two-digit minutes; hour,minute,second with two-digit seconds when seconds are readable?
3,59
